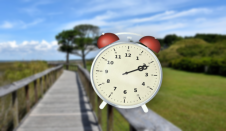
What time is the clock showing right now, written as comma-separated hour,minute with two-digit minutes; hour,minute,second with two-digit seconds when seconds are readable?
2,11
